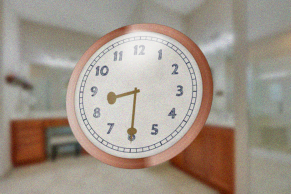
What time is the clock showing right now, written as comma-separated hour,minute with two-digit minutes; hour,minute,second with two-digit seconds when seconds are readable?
8,30
